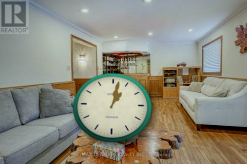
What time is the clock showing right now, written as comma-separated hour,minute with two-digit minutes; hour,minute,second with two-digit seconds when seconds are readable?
1,02
